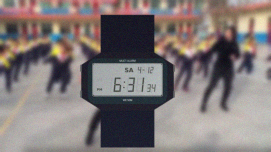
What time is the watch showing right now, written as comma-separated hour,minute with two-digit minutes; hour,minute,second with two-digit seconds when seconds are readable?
6,31,34
